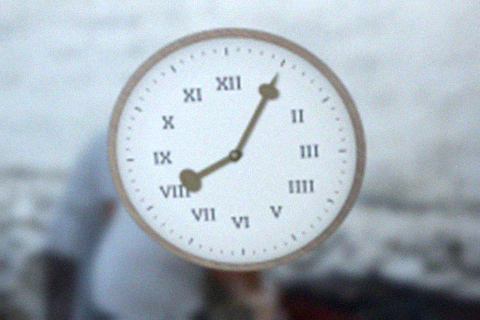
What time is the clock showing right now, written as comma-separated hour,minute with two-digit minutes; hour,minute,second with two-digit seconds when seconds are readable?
8,05
